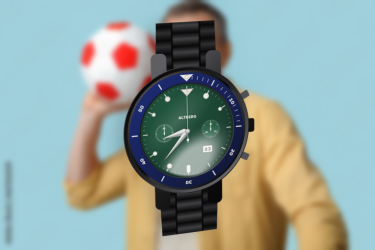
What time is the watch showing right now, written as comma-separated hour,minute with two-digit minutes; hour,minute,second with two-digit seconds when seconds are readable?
8,37
